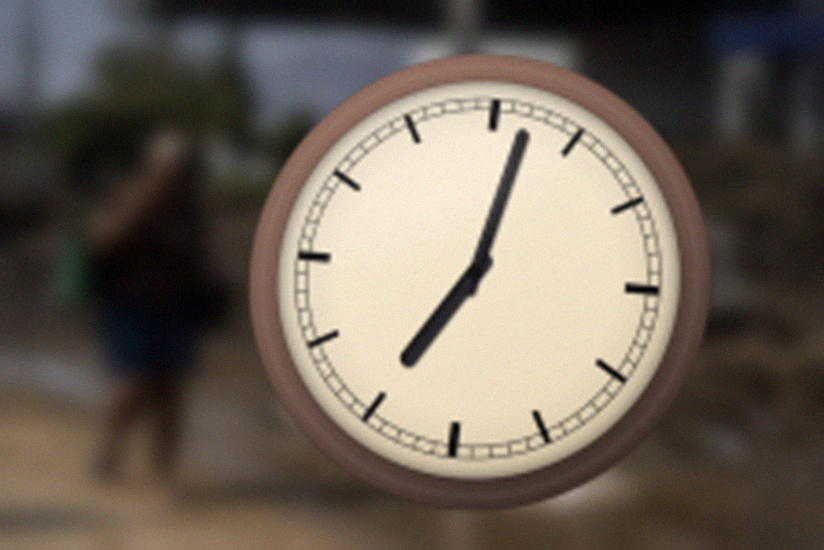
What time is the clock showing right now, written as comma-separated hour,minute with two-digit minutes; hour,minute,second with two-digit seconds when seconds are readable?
7,02
